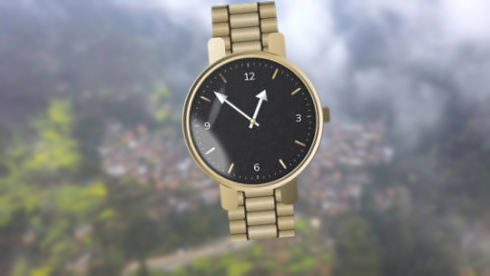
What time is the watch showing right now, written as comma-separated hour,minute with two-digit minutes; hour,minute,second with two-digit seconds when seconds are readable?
12,52
